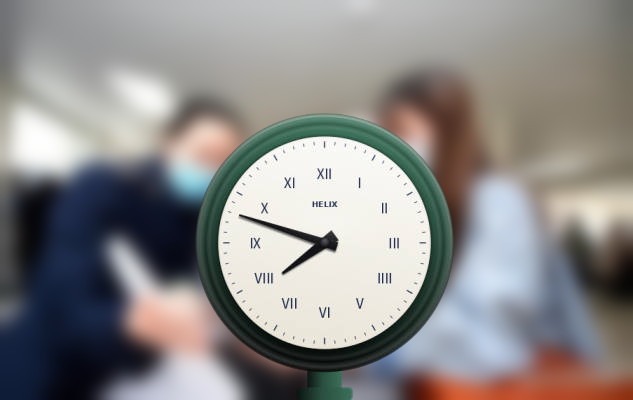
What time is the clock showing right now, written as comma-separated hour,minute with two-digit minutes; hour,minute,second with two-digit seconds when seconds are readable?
7,48
